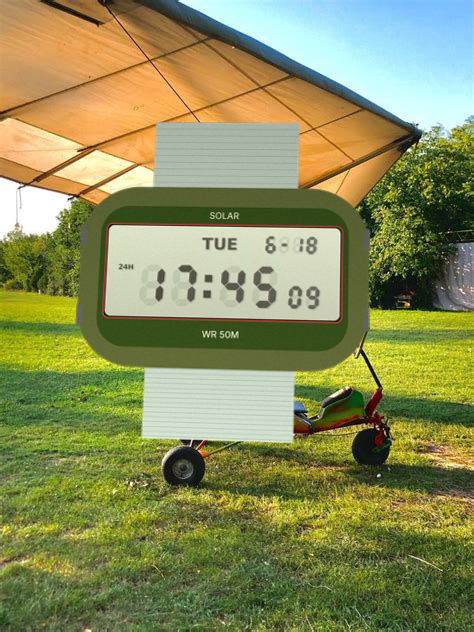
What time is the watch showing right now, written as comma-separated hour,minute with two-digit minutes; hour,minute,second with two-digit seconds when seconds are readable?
17,45,09
